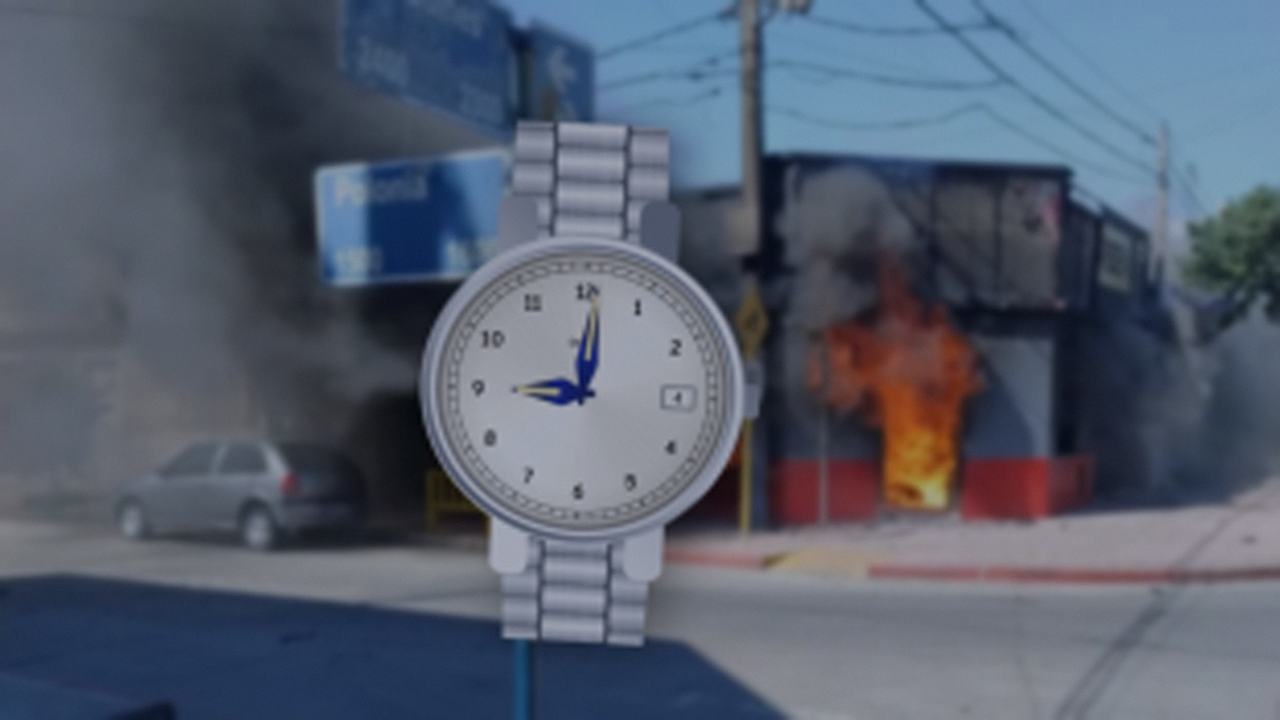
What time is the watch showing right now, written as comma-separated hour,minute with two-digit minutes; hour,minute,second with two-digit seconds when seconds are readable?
9,01
